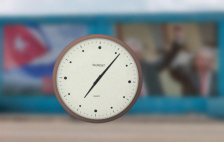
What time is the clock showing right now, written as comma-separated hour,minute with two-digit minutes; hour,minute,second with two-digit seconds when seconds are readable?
7,06
